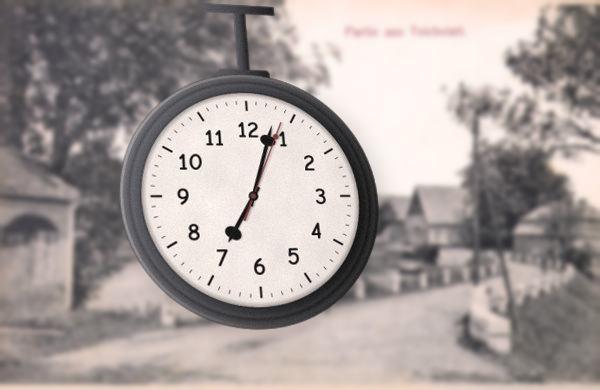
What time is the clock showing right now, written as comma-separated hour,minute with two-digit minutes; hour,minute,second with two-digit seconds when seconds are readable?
7,03,04
